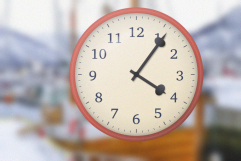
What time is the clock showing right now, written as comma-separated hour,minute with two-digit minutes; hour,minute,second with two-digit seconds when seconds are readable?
4,06
